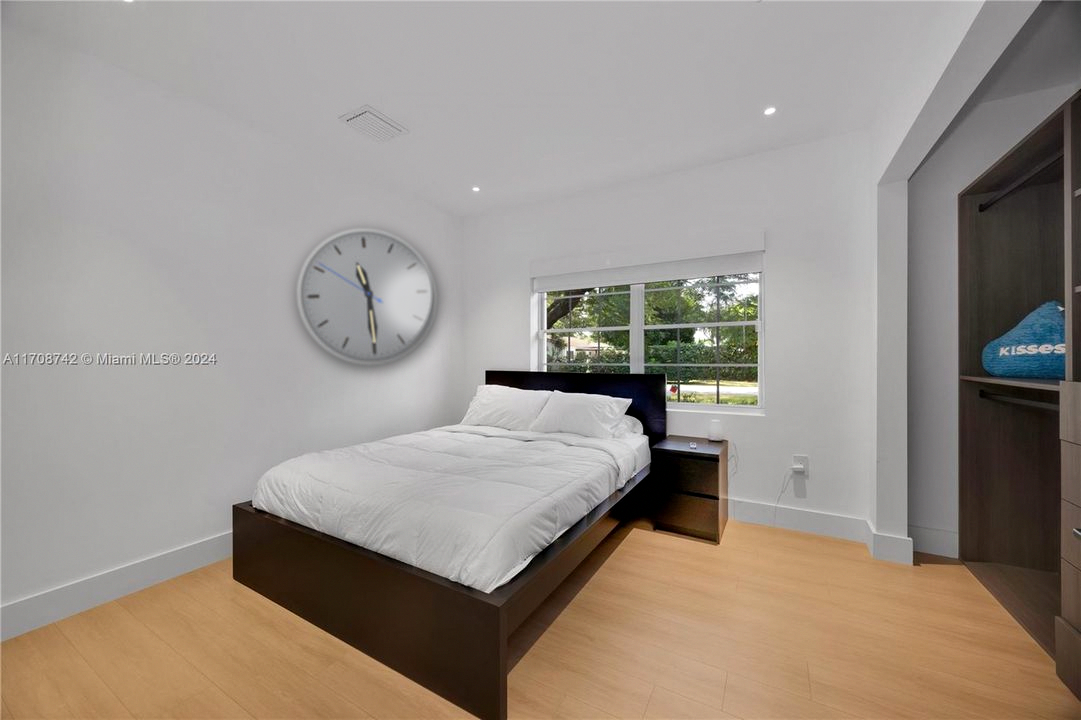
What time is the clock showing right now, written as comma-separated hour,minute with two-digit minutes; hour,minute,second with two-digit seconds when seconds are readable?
11,29,51
